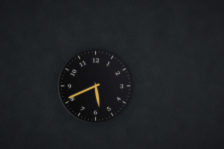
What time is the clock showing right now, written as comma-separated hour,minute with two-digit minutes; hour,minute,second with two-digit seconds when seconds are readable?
5,41
